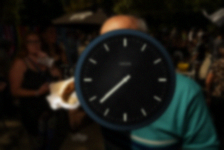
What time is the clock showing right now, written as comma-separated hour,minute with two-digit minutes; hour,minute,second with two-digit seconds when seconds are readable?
7,38
